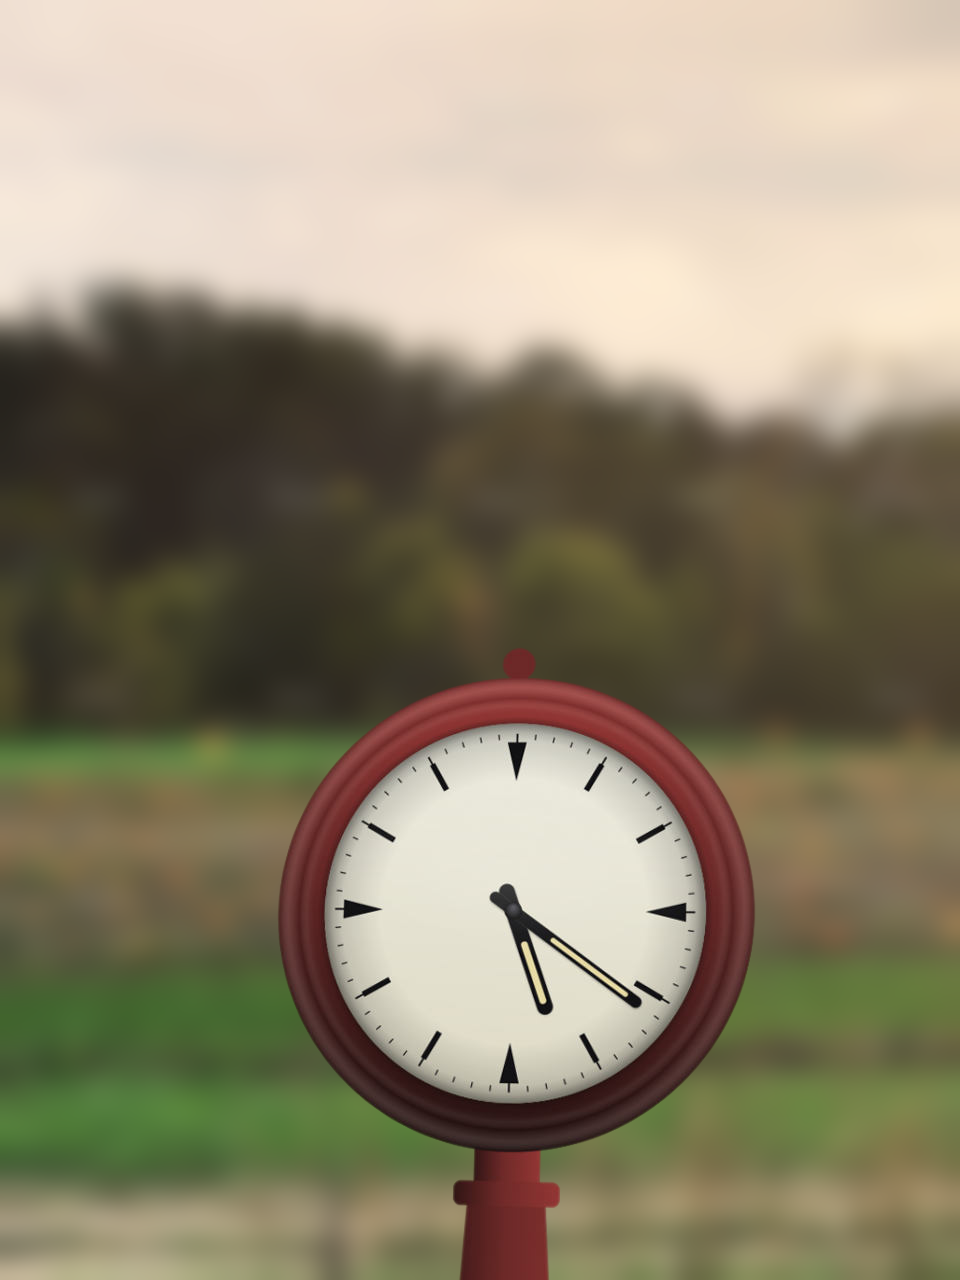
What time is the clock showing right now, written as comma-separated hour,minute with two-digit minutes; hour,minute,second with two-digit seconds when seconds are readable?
5,21
